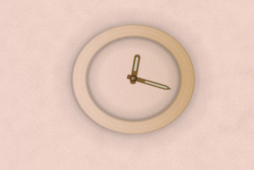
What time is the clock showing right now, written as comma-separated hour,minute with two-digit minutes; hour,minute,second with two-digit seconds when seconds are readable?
12,18
